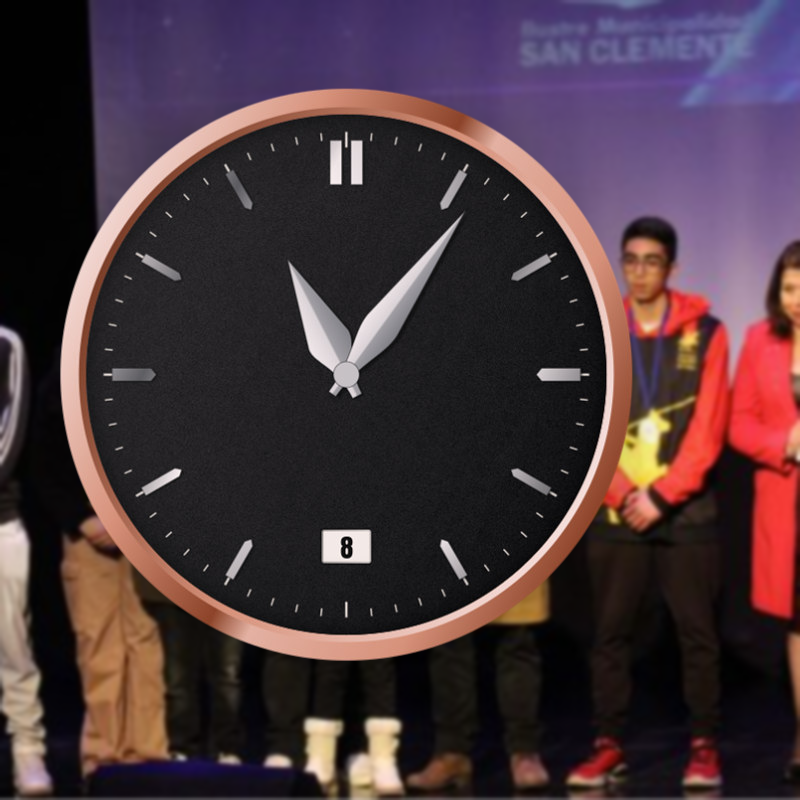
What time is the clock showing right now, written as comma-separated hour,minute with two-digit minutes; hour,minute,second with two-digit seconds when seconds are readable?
11,06
